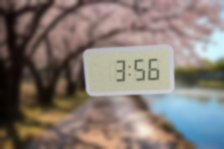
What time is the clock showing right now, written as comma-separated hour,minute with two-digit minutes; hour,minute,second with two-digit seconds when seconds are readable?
3,56
